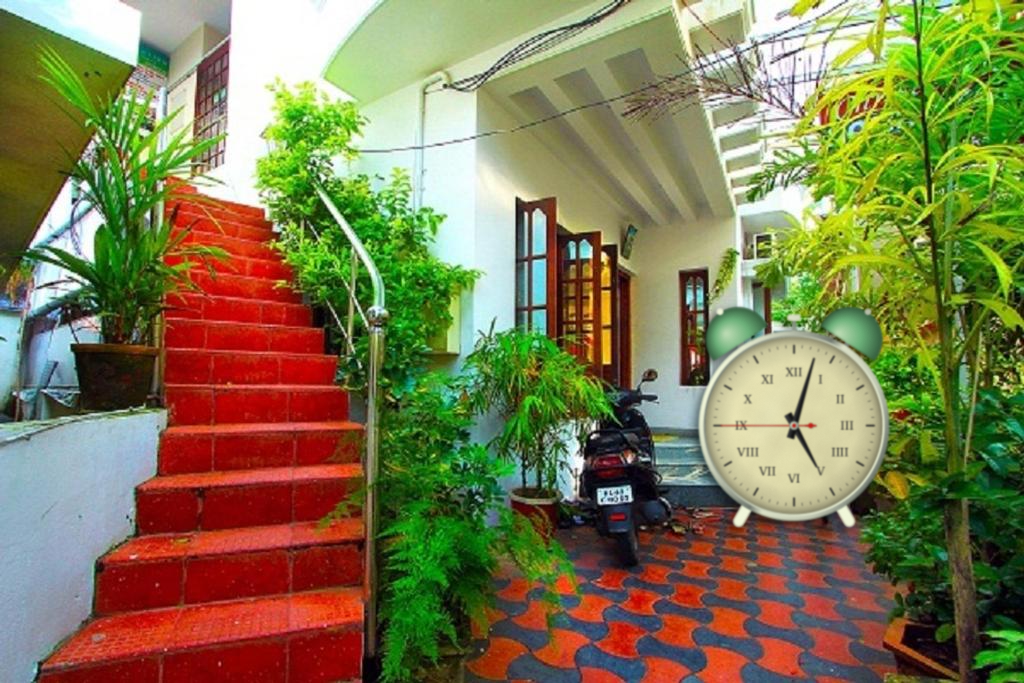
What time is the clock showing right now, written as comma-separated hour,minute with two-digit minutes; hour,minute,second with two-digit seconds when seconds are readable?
5,02,45
